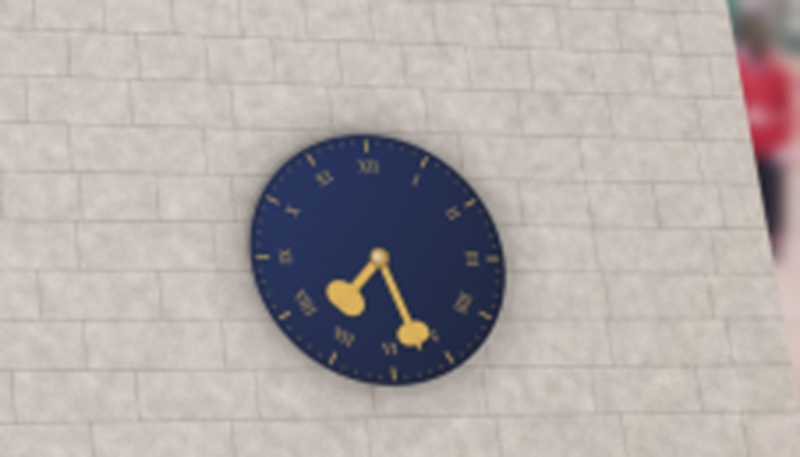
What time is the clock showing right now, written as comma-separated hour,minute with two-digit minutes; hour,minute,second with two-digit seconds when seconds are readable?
7,27
